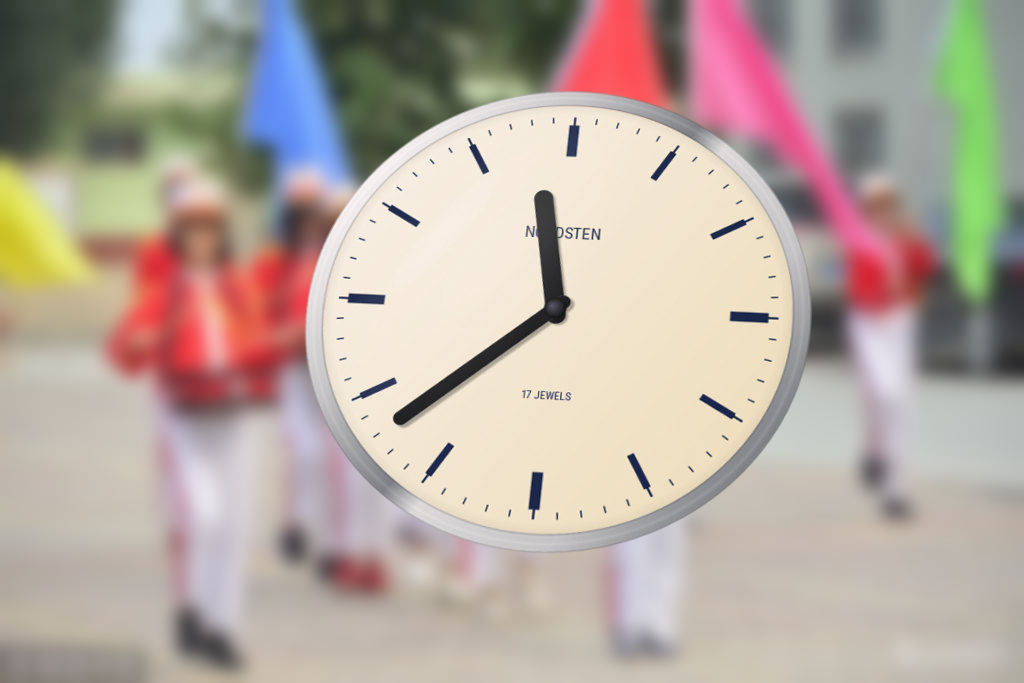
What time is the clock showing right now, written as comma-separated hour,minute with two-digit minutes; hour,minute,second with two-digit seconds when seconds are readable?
11,38
